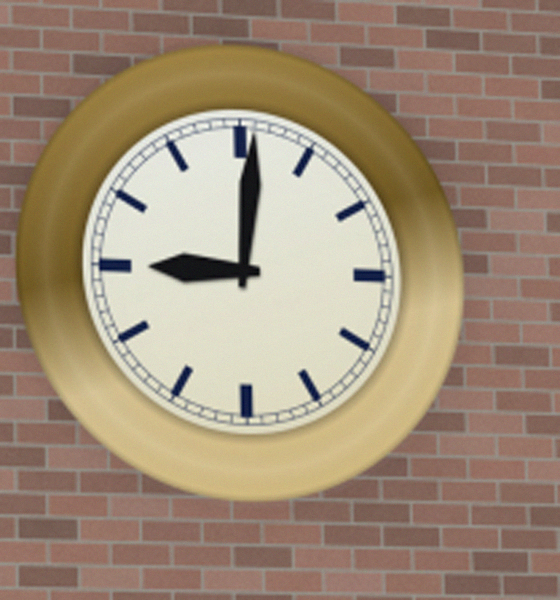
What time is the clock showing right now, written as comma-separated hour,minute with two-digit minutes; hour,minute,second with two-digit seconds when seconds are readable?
9,01
